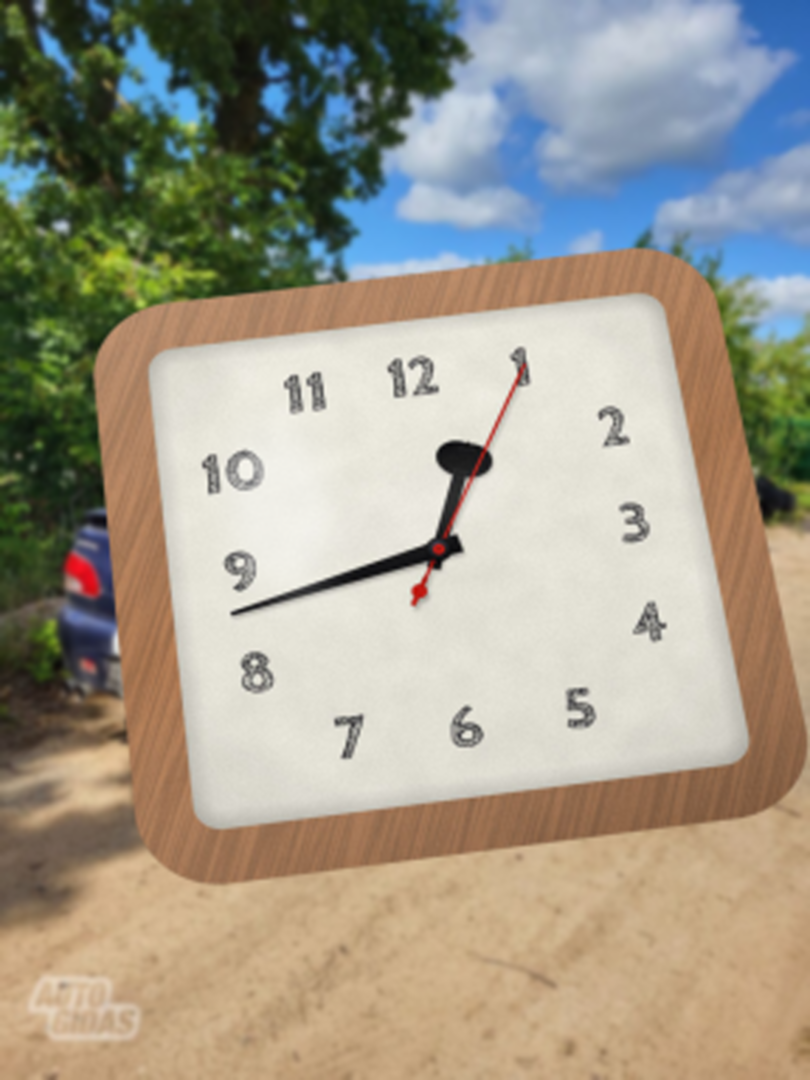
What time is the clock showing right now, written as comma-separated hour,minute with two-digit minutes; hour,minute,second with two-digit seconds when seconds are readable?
12,43,05
